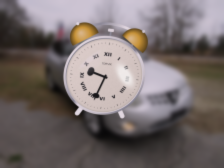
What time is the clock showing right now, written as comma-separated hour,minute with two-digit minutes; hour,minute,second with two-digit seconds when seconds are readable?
9,33
